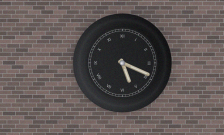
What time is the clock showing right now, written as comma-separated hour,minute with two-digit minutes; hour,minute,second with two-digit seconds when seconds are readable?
5,19
